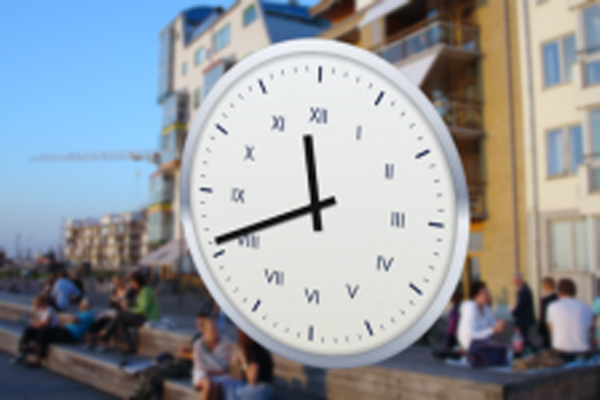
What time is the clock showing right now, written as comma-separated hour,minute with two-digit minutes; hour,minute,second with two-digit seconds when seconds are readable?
11,41
